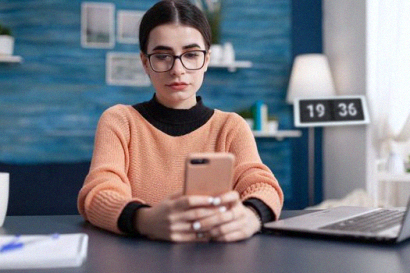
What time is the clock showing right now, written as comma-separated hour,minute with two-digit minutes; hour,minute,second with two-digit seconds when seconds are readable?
19,36
